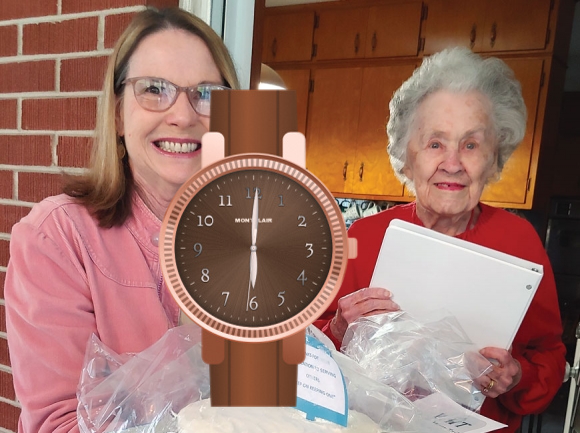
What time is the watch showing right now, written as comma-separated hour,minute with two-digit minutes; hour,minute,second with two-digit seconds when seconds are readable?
6,00,31
